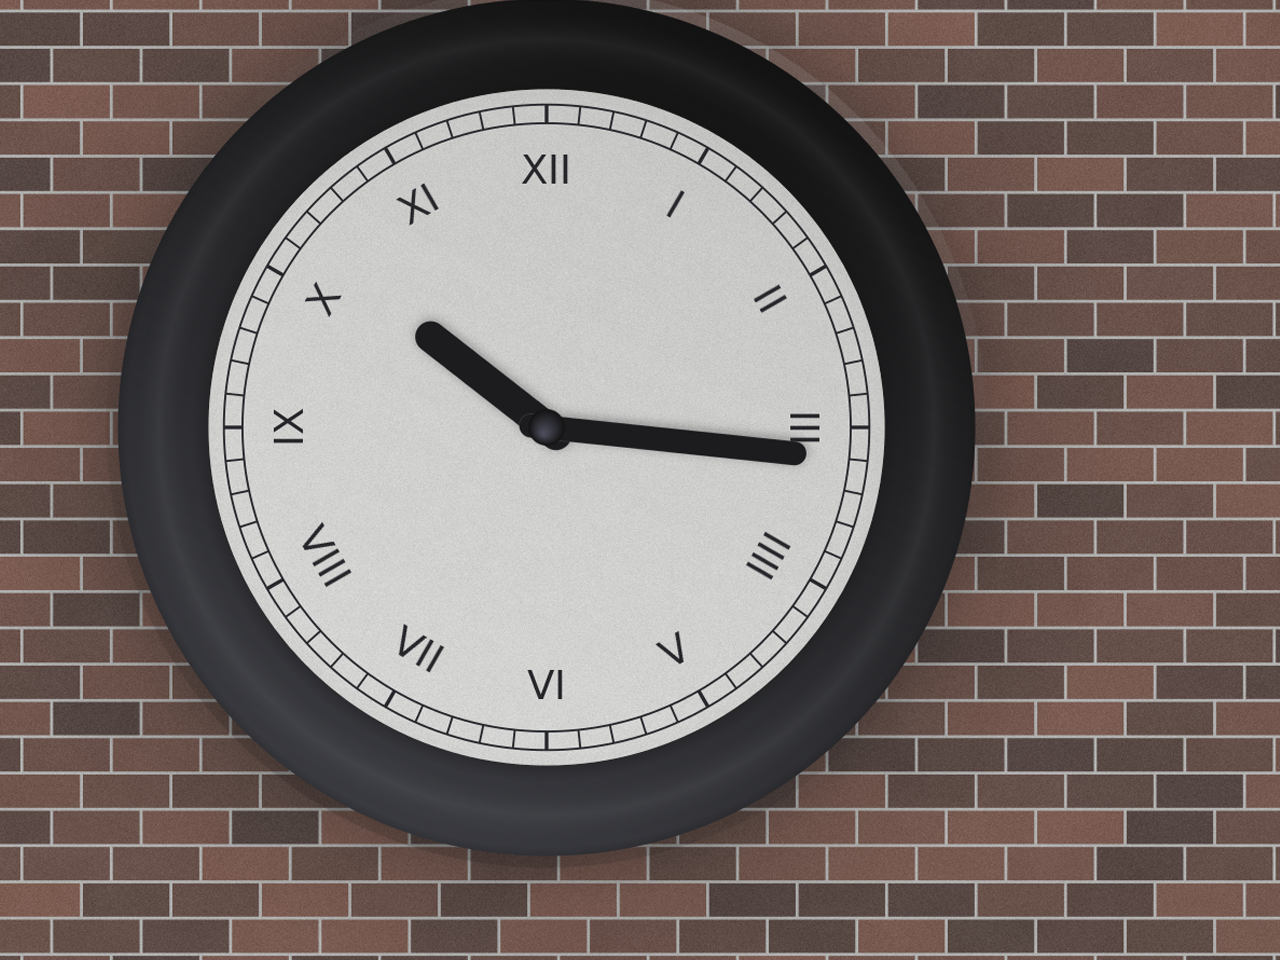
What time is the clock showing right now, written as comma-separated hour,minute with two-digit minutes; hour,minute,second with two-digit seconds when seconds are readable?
10,16
